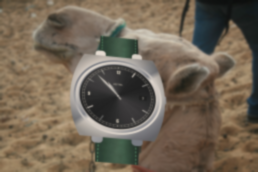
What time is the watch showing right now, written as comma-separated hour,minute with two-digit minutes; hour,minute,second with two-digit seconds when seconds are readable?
10,53
